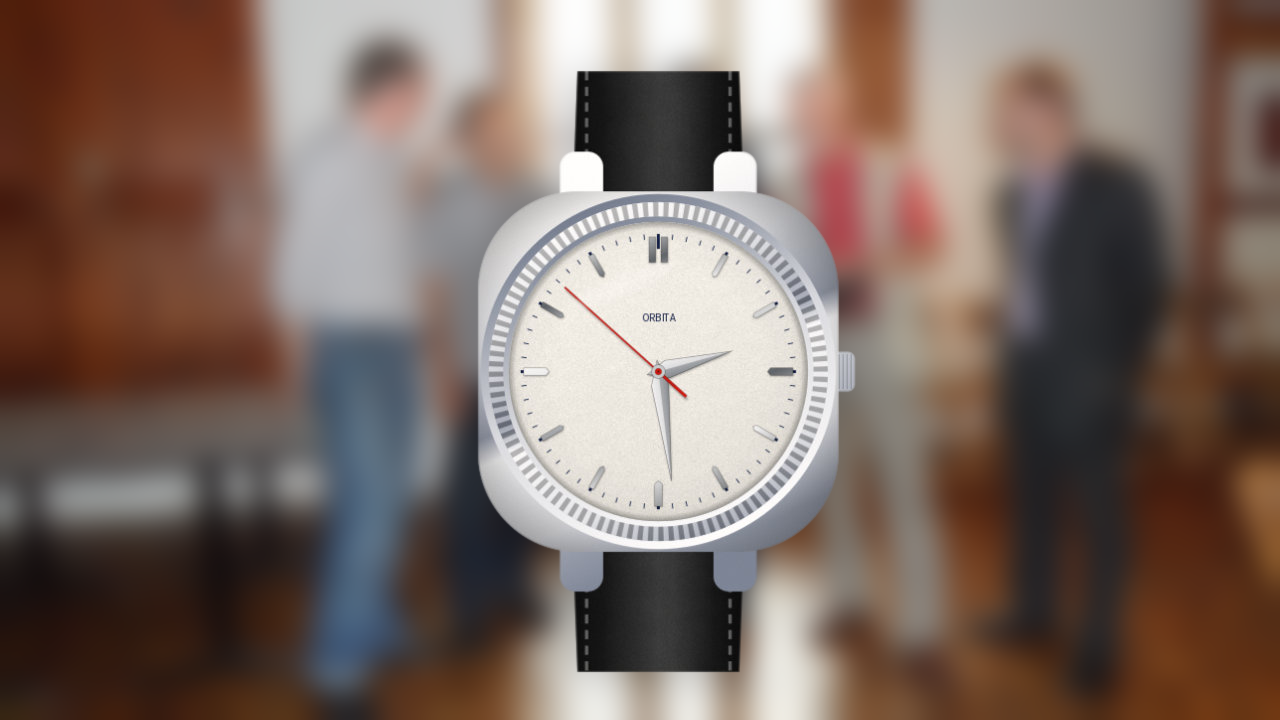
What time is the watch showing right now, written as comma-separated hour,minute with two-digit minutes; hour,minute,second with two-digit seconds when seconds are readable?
2,28,52
